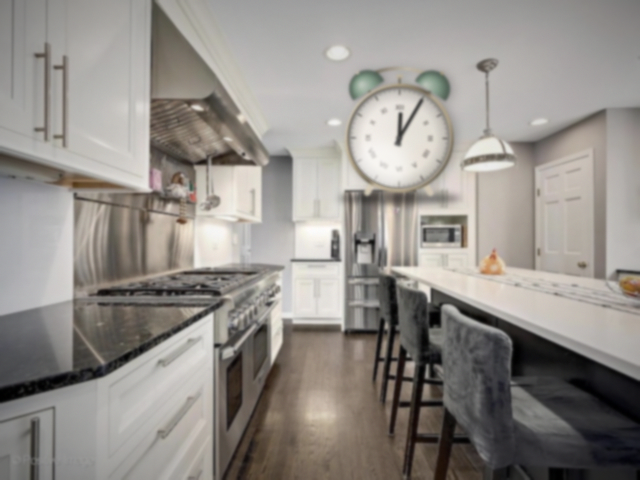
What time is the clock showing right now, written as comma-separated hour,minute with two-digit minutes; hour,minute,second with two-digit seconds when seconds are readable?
12,05
